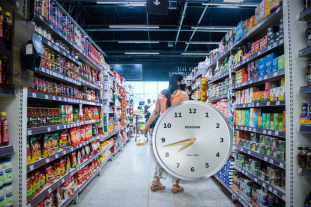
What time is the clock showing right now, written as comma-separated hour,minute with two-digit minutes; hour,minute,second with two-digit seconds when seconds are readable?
7,43
